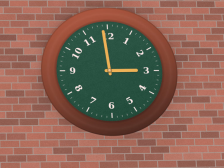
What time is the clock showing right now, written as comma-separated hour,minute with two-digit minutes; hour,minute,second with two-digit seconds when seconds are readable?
2,59
